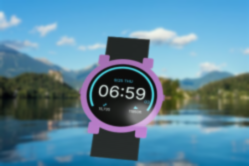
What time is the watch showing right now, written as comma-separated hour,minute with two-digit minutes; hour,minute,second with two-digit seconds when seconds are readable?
6,59
